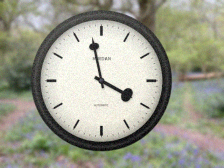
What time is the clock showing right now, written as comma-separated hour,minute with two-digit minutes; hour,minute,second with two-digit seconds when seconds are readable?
3,58
